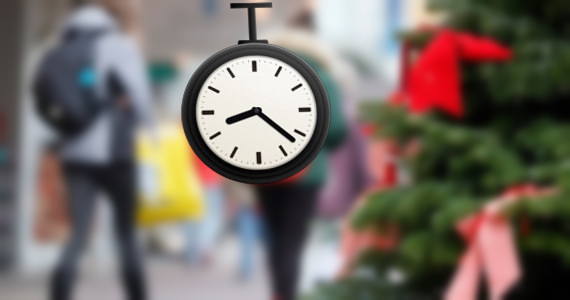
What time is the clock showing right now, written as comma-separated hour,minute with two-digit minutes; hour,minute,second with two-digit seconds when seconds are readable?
8,22
